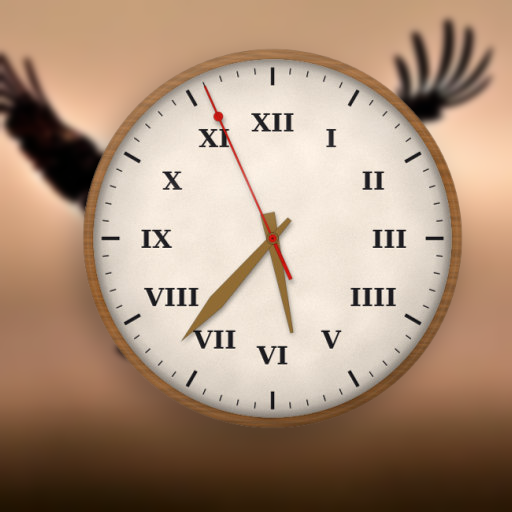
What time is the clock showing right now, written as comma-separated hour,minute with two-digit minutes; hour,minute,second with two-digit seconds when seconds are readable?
5,36,56
